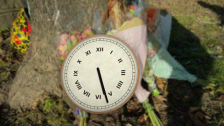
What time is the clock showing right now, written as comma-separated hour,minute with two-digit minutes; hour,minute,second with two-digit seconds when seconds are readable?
5,27
